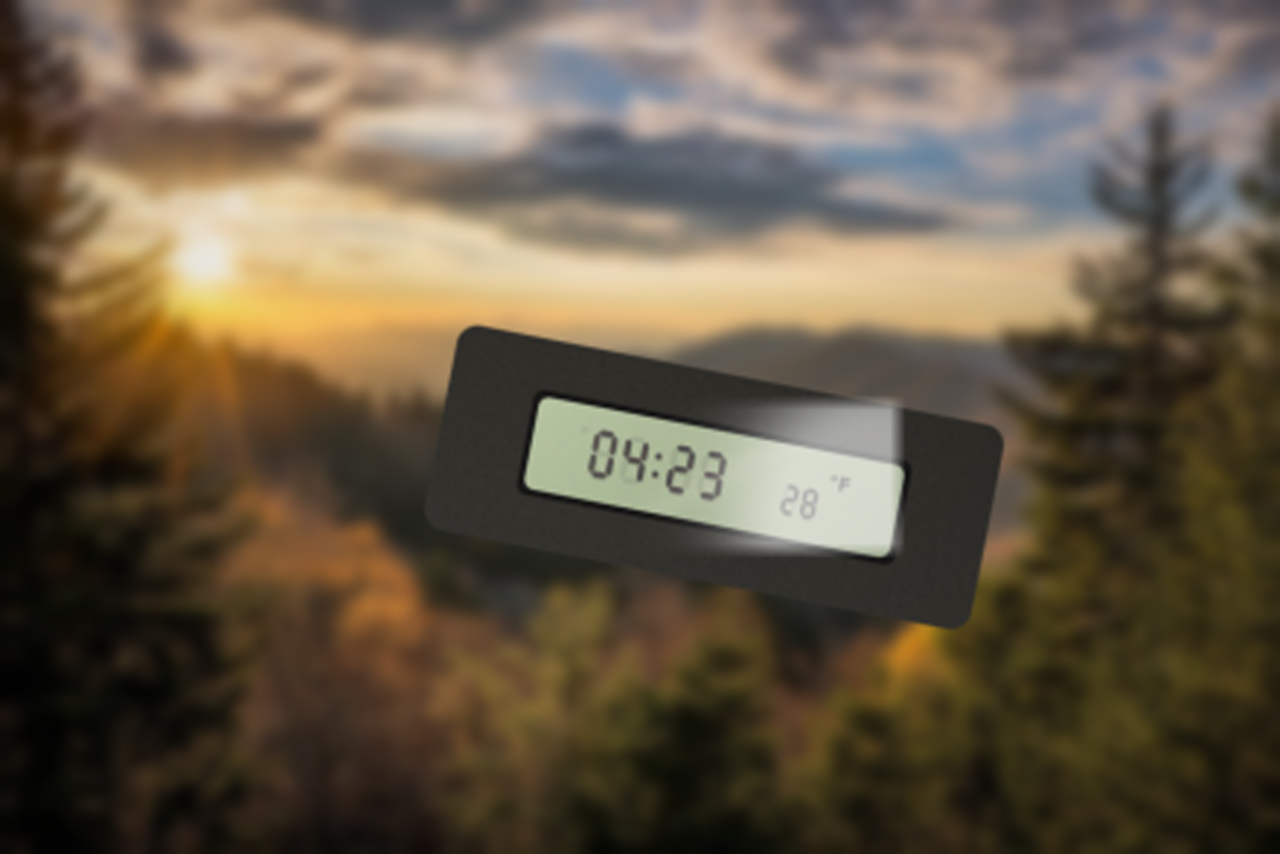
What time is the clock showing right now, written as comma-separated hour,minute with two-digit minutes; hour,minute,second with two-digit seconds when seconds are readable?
4,23
